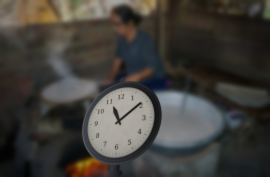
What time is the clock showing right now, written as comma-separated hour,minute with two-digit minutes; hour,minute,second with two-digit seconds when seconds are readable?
11,09
